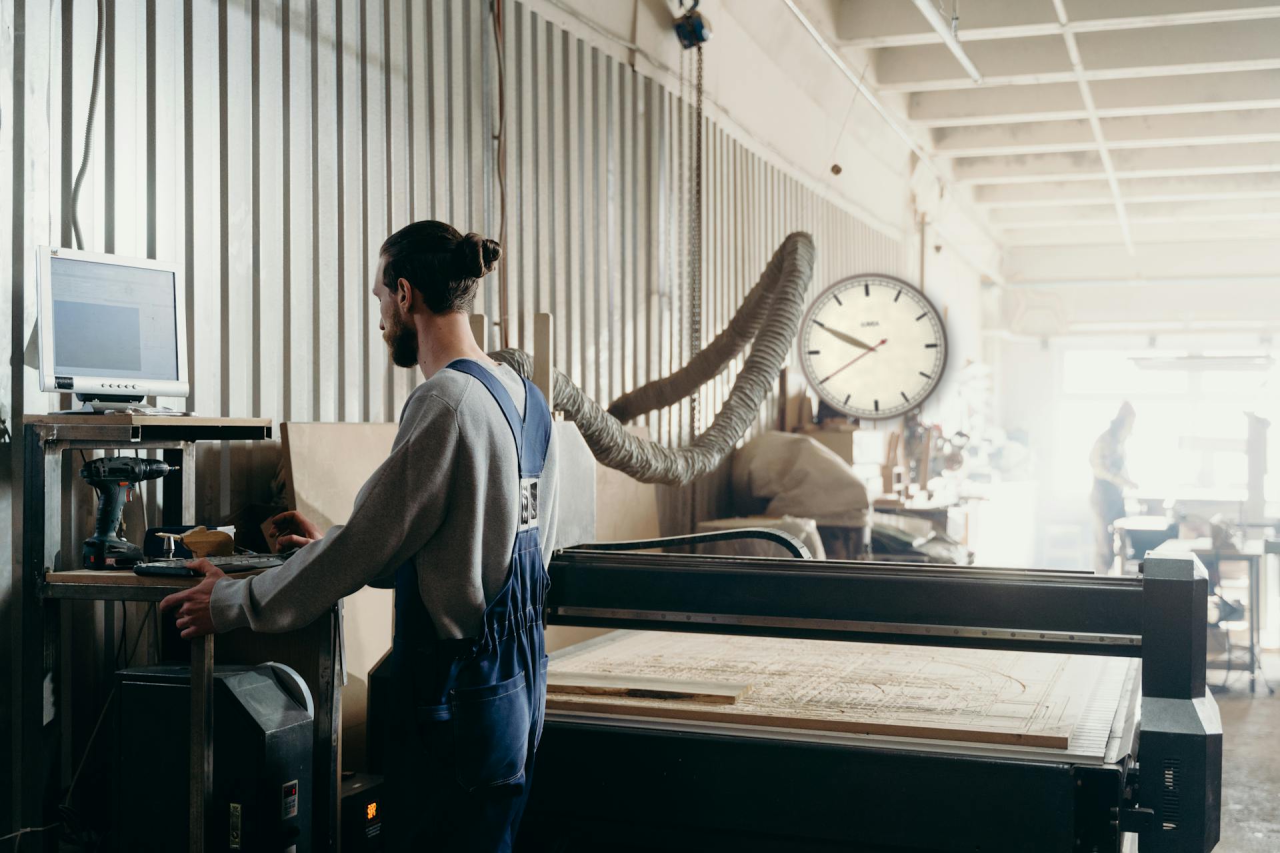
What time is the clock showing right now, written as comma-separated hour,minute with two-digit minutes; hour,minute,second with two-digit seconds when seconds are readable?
9,49,40
